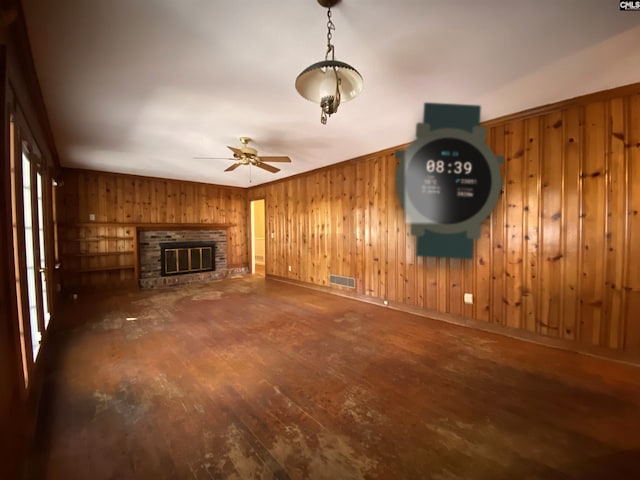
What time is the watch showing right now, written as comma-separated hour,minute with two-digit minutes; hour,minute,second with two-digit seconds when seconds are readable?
8,39
